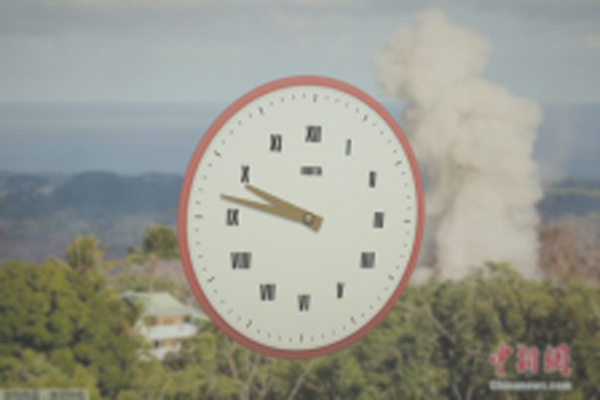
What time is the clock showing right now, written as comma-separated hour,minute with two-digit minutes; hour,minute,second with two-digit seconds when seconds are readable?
9,47
